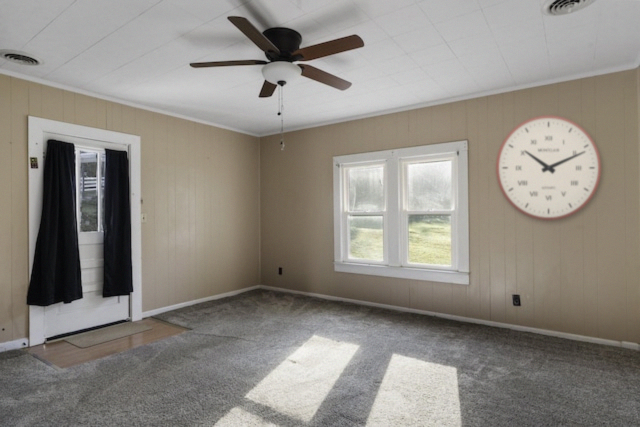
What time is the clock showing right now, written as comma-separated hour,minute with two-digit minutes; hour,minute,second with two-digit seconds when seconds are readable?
10,11
